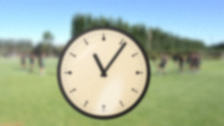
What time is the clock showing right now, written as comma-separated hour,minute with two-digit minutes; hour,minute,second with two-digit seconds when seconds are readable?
11,06
